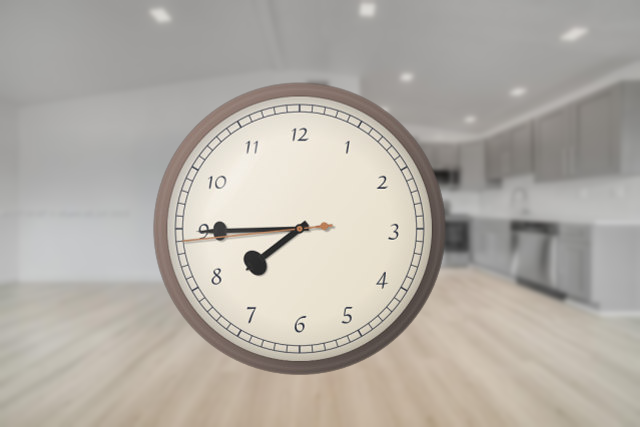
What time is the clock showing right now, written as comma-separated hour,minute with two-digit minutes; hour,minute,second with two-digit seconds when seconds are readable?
7,44,44
